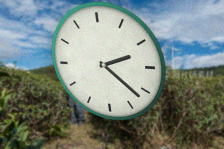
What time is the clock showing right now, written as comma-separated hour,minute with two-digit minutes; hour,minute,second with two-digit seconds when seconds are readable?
2,22
